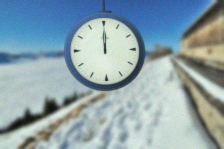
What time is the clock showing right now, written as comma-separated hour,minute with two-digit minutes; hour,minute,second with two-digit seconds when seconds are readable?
12,00
